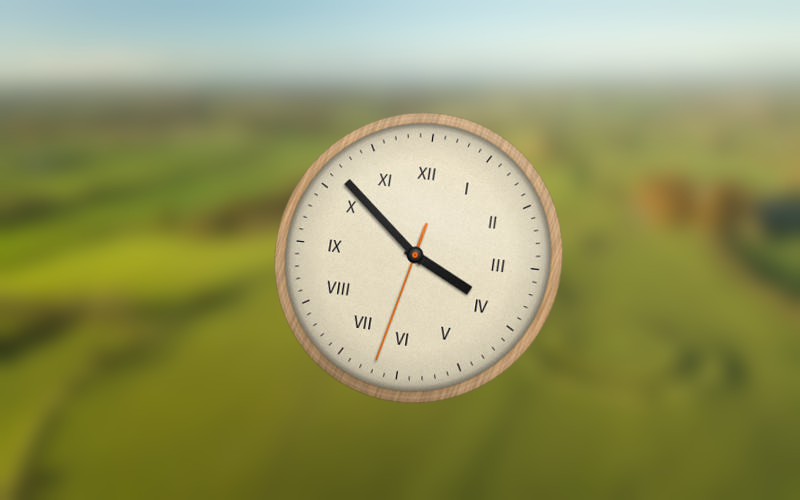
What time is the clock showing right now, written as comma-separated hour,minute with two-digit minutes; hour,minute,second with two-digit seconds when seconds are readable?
3,51,32
